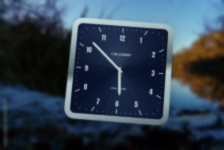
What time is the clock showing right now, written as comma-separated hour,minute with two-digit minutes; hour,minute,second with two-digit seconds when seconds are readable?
5,52
